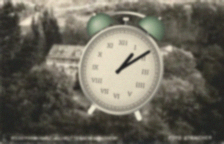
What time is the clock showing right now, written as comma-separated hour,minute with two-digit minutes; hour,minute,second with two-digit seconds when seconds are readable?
1,09
